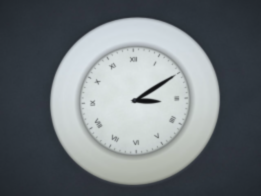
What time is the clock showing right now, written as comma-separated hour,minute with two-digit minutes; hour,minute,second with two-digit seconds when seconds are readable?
3,10
